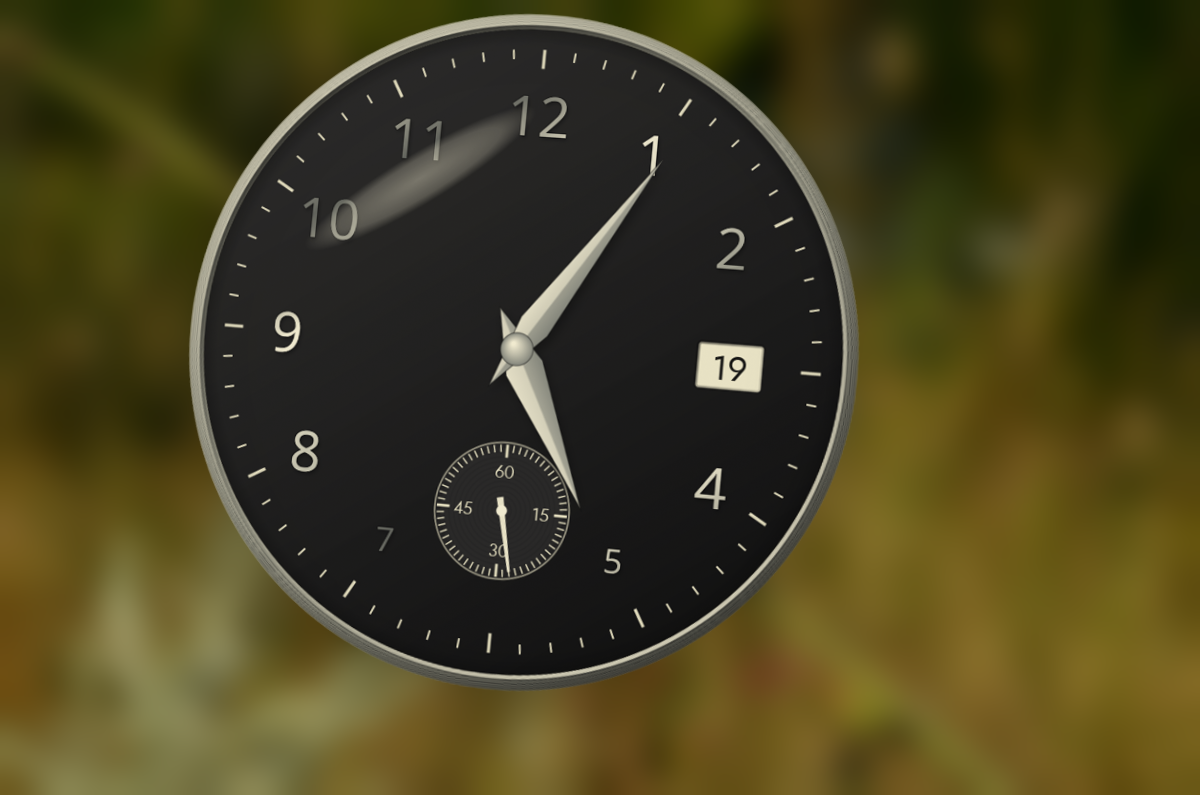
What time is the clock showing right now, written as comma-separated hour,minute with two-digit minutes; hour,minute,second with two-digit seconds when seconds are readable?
5,05,28
